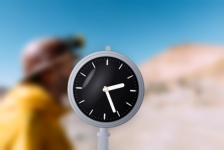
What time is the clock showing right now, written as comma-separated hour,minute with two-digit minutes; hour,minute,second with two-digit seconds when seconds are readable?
2,26
